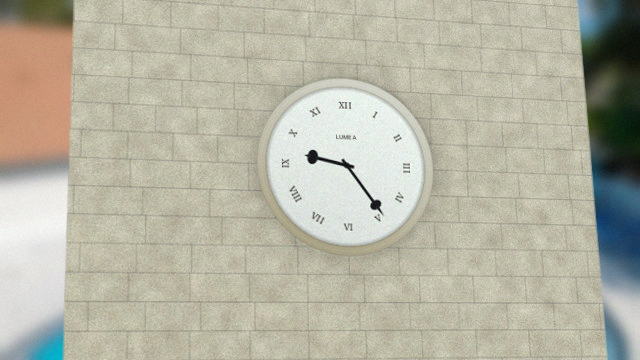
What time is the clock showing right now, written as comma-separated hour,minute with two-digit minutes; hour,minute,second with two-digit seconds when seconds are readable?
9,24
